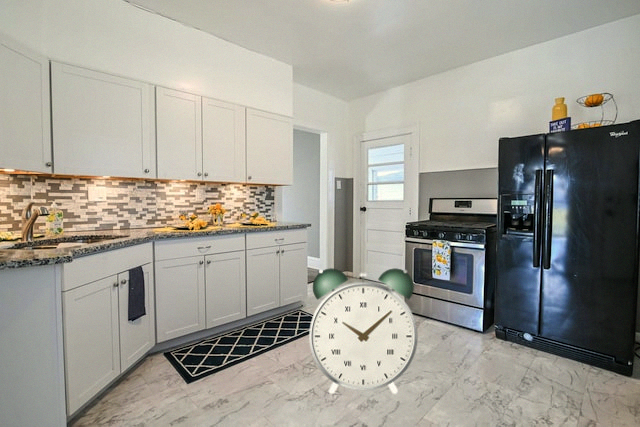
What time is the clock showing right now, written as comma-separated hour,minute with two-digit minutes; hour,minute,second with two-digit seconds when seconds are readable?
10,08
